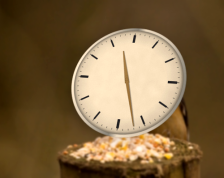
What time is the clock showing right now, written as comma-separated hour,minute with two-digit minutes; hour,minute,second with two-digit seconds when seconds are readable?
11,27
